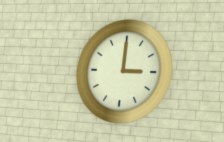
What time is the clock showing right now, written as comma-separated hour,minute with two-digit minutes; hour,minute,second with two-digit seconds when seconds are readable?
3,00
